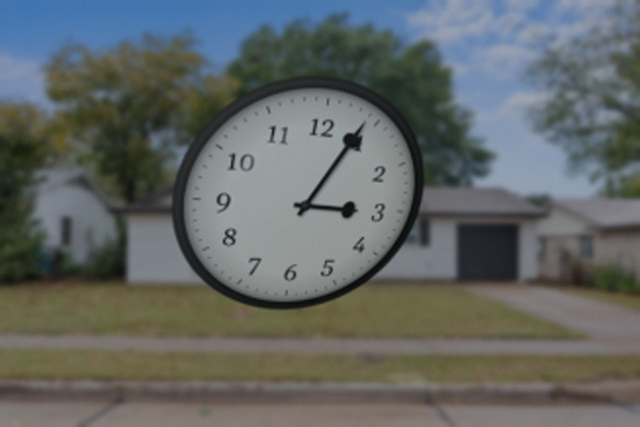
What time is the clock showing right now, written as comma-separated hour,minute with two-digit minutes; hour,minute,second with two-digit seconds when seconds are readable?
3,04
